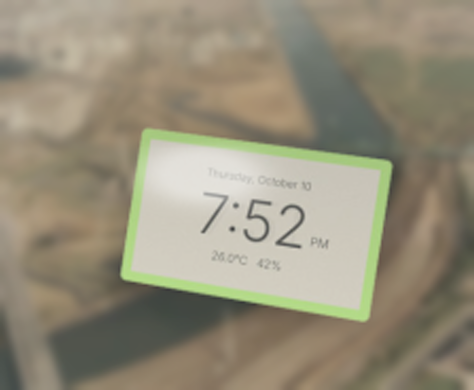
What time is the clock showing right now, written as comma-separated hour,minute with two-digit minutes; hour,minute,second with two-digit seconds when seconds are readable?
7,52
